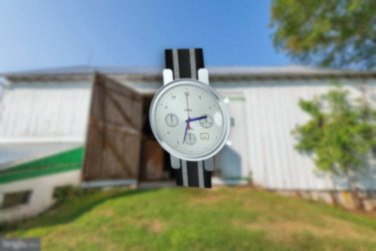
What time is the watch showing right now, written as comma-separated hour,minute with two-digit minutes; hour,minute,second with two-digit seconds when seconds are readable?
2,33
